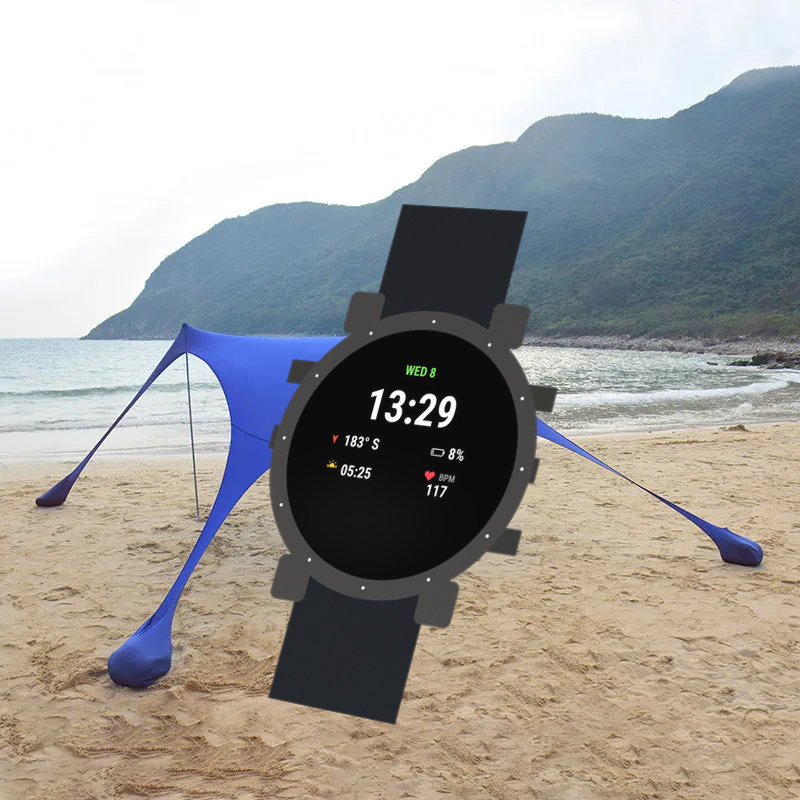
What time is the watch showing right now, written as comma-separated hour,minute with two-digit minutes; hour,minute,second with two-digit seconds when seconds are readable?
13,29
